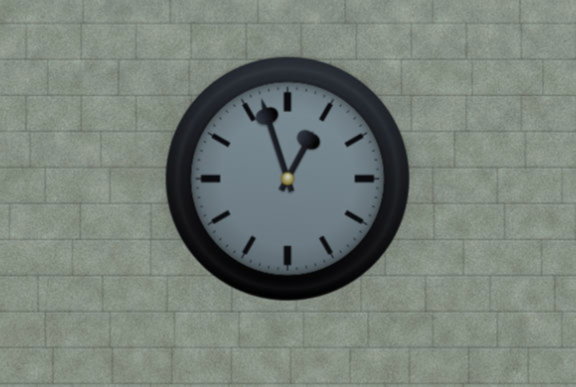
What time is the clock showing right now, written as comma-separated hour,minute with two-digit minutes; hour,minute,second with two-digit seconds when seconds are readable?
12,57
